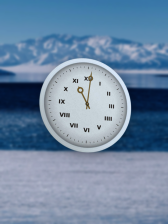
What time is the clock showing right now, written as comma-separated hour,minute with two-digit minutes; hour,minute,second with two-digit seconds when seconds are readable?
11,01
